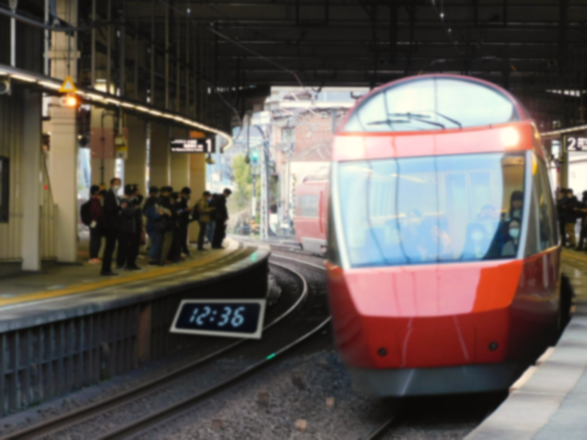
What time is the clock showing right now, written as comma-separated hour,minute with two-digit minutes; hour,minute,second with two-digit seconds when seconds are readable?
12,36
